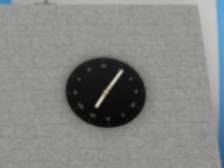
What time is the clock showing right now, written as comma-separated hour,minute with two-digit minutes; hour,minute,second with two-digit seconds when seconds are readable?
7,06
